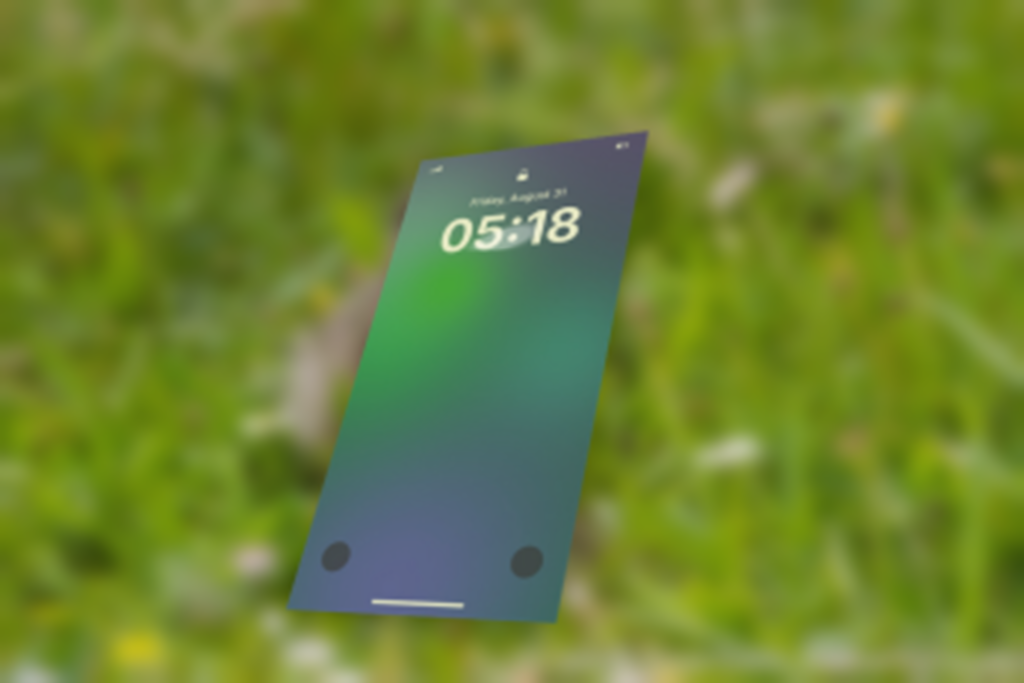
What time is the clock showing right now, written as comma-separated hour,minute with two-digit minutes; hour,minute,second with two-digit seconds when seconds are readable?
5,18
